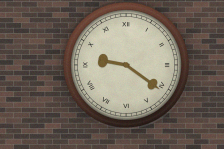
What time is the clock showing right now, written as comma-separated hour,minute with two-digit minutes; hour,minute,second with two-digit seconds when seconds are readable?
9,21
